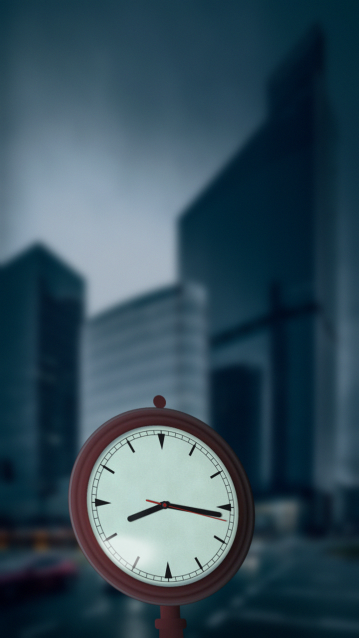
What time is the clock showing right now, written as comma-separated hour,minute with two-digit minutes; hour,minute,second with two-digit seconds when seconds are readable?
8,16,17
